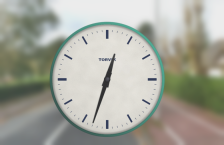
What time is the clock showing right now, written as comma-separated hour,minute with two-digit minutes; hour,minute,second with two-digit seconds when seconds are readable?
12,33
